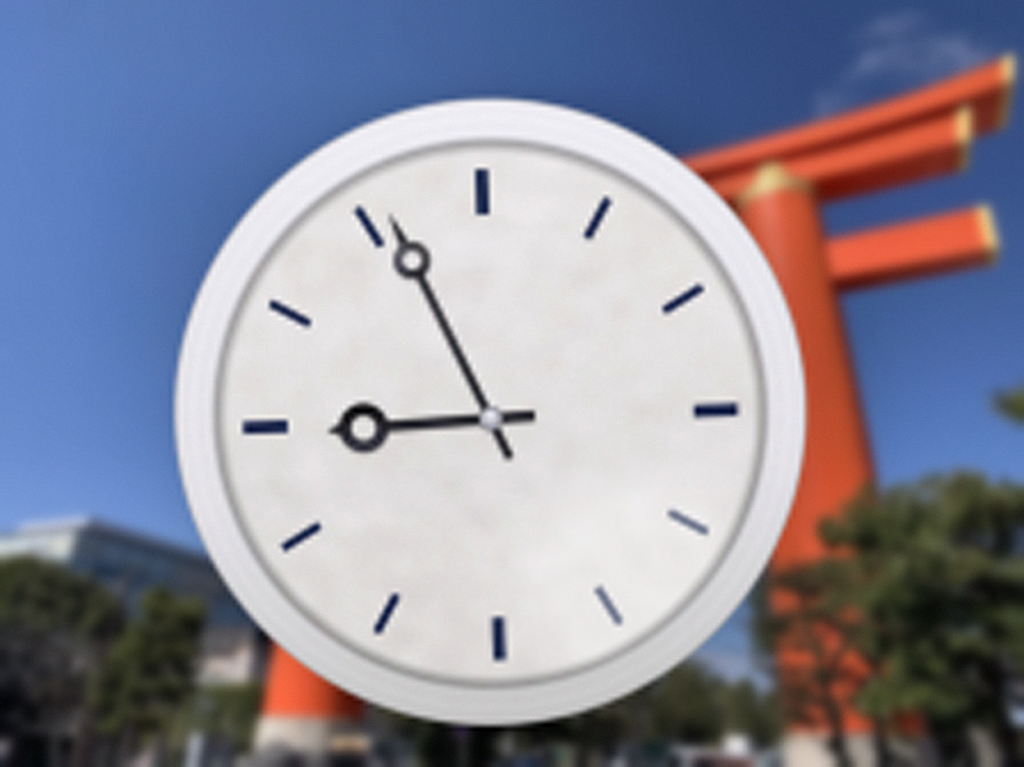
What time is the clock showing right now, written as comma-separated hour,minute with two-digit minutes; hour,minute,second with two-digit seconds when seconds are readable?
8,56
